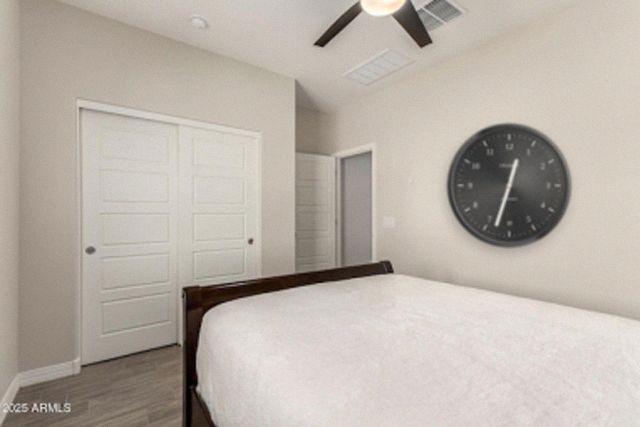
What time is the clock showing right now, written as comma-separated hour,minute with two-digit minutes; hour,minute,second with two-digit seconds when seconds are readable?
12,33
